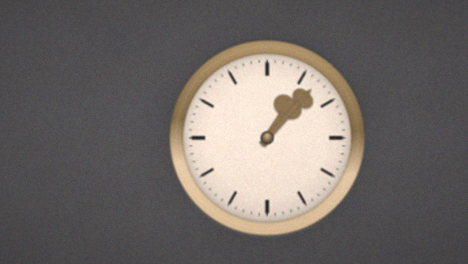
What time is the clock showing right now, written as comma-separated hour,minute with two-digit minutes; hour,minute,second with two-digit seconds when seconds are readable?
1,07
